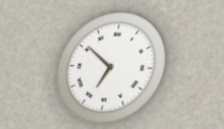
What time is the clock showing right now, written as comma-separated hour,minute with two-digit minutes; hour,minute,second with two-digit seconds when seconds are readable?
6,51
